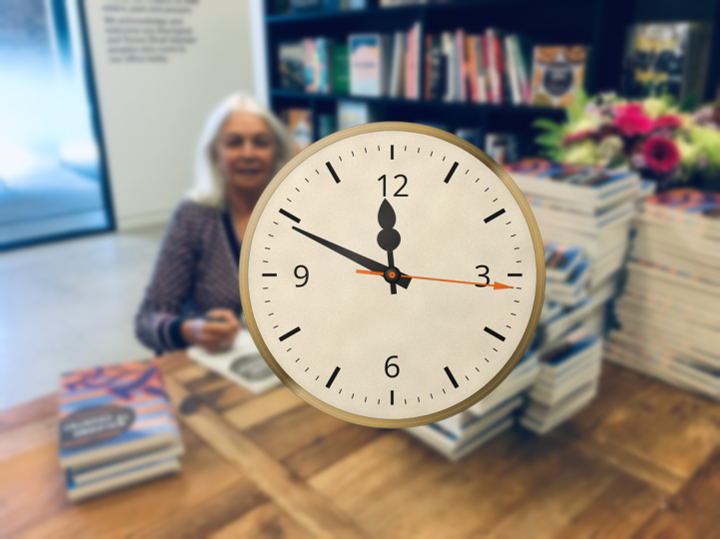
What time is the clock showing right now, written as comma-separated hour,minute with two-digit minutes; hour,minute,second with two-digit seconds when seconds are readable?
11,49,16
